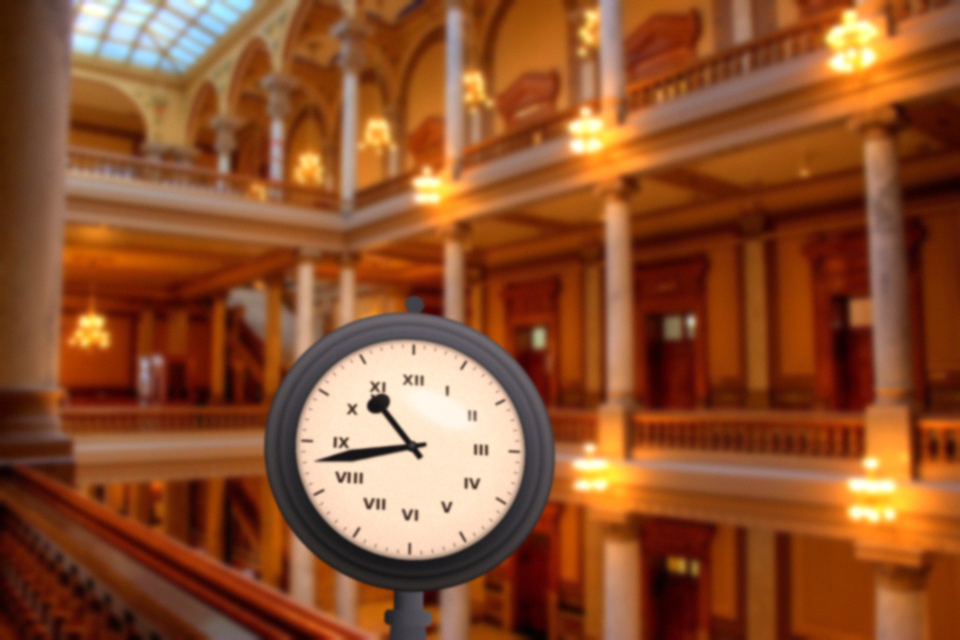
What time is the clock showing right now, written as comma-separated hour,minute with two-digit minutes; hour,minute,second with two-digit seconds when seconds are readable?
10,43
